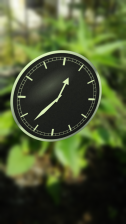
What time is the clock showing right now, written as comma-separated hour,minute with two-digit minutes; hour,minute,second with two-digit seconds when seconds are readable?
12,37
